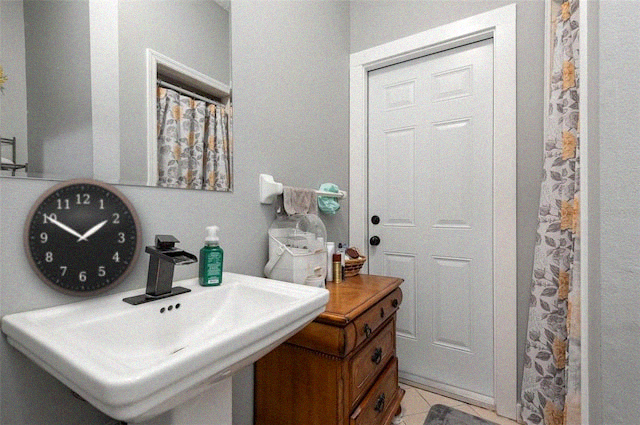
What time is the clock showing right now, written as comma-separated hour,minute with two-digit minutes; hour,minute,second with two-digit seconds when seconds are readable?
1,50
